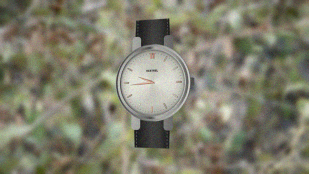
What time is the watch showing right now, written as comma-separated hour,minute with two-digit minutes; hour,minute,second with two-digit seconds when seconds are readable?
9,44
